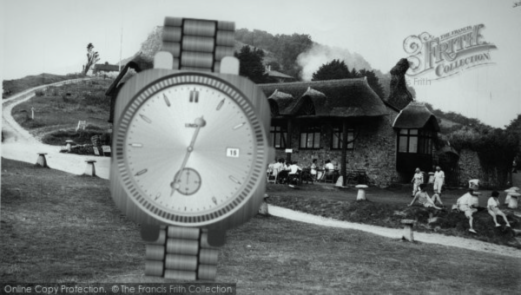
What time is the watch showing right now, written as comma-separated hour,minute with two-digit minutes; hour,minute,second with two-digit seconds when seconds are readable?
12,33
